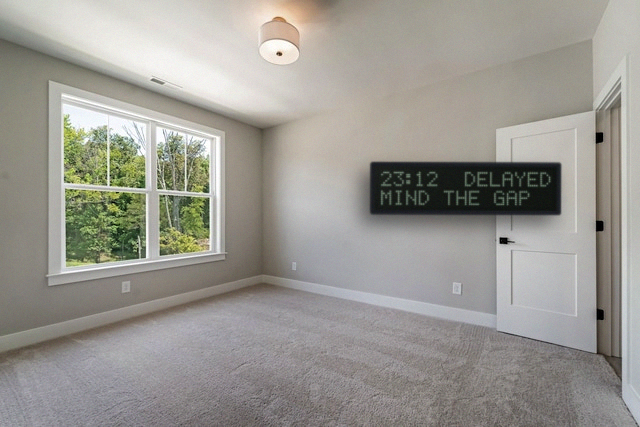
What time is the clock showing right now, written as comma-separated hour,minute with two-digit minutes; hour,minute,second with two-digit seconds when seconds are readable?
23,12
